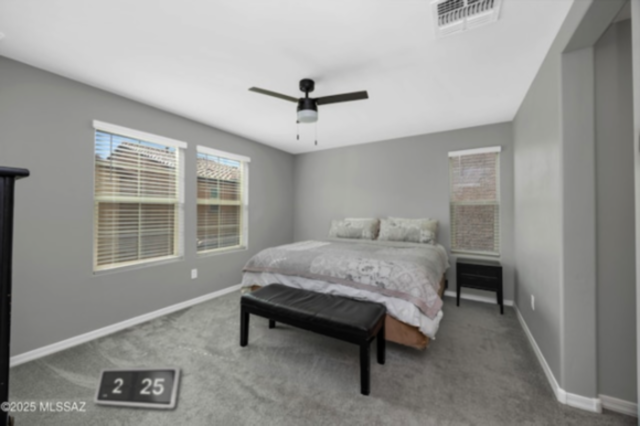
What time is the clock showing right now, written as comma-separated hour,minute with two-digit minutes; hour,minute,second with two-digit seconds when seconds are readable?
2,25
